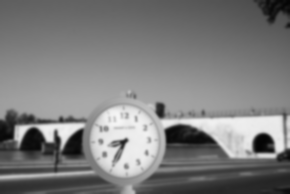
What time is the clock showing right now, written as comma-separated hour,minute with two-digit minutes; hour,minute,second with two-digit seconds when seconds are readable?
8,35
